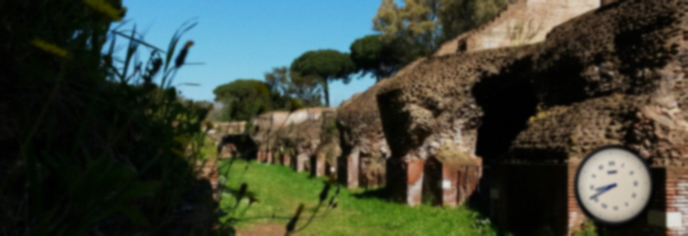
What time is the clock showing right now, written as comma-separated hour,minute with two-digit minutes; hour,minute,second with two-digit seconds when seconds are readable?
8,41
